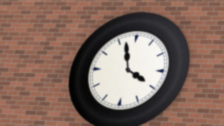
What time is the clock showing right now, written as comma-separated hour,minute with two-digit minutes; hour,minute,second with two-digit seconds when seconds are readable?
3,57
